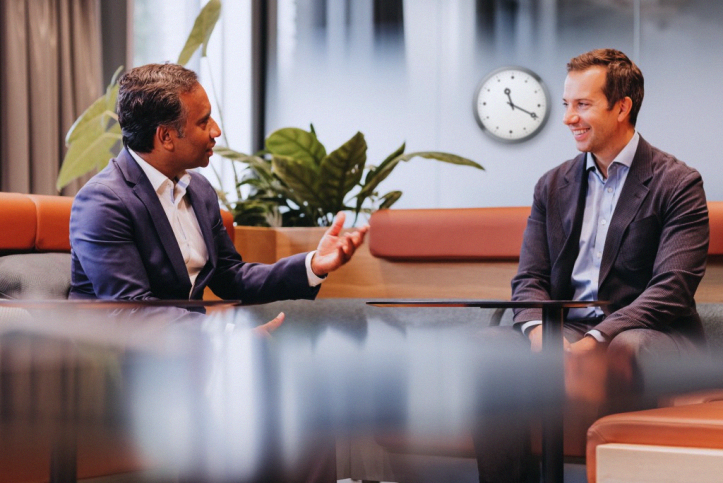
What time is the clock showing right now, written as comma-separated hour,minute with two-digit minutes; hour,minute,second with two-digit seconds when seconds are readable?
11,19
